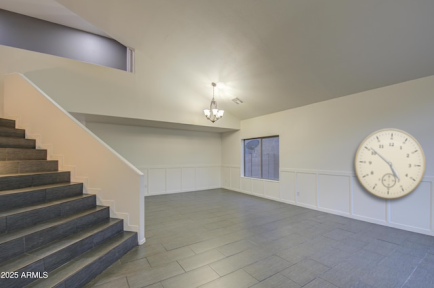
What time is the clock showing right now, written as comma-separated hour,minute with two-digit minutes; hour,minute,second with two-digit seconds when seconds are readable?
4,51
